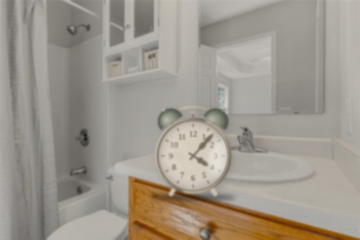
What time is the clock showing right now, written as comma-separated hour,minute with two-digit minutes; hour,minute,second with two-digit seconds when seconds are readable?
4,07
